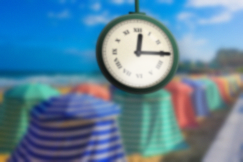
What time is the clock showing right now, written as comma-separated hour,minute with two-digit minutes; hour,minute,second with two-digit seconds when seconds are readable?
12,15
